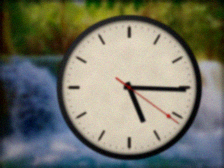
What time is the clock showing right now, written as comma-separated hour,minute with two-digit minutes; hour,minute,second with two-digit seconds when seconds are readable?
5,15,21
